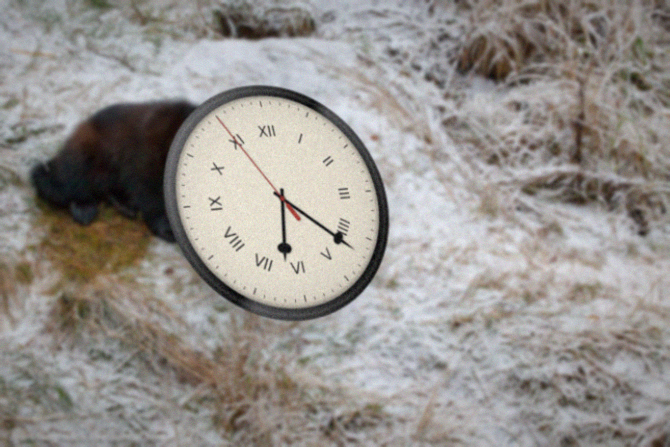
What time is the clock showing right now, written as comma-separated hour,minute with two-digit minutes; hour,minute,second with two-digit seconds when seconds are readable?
6,21,55
